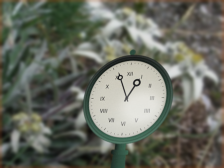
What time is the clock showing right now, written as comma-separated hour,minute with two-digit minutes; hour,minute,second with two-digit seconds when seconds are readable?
12,56
